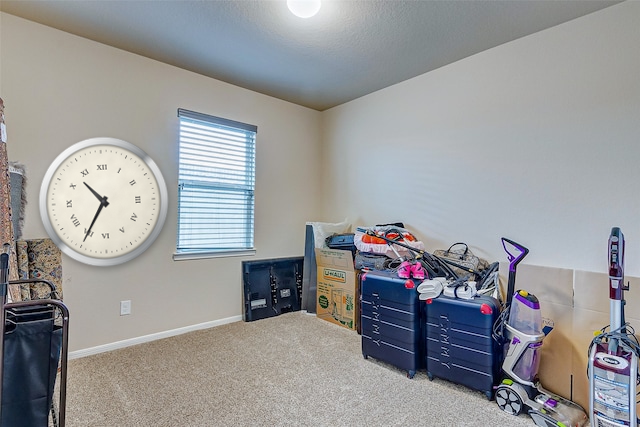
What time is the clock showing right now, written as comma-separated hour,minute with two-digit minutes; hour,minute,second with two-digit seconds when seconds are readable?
10,35
